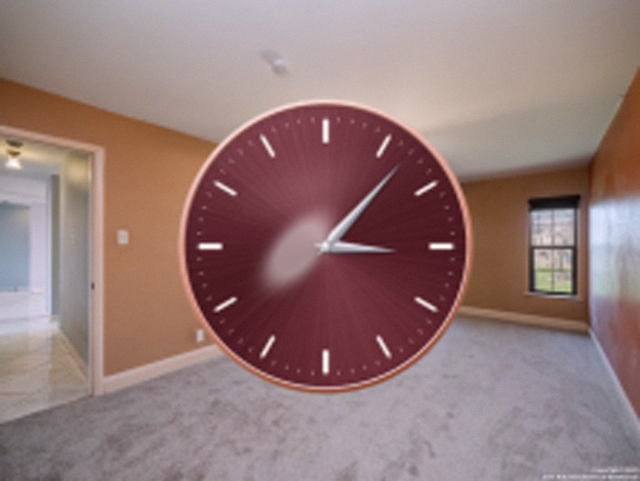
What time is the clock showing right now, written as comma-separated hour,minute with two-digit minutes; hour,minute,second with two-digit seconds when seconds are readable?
3,07
